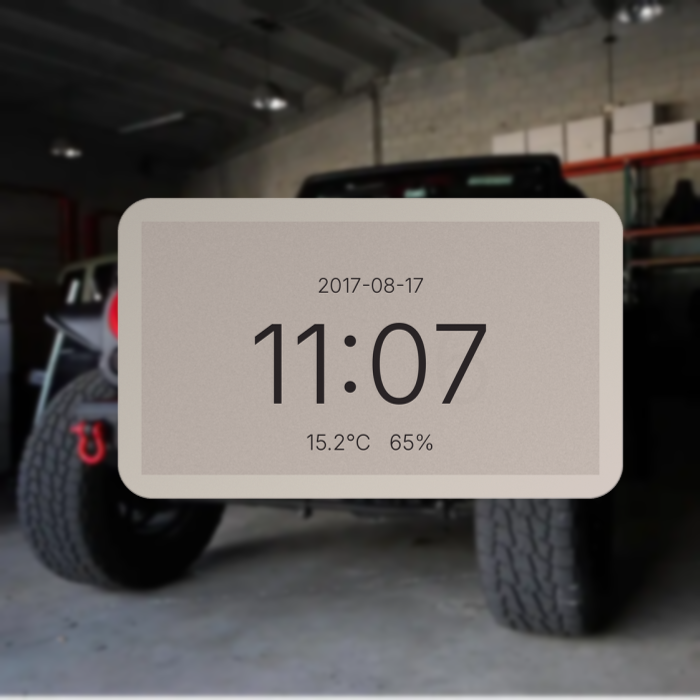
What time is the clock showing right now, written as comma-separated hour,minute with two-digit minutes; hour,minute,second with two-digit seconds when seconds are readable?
11,07
